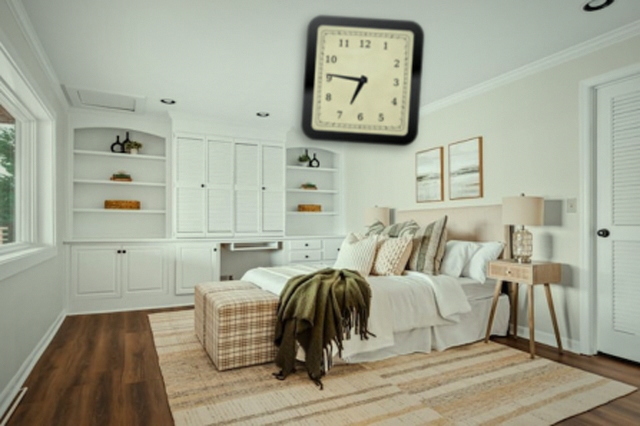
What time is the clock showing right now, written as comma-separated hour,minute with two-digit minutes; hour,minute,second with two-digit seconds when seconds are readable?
6,46
